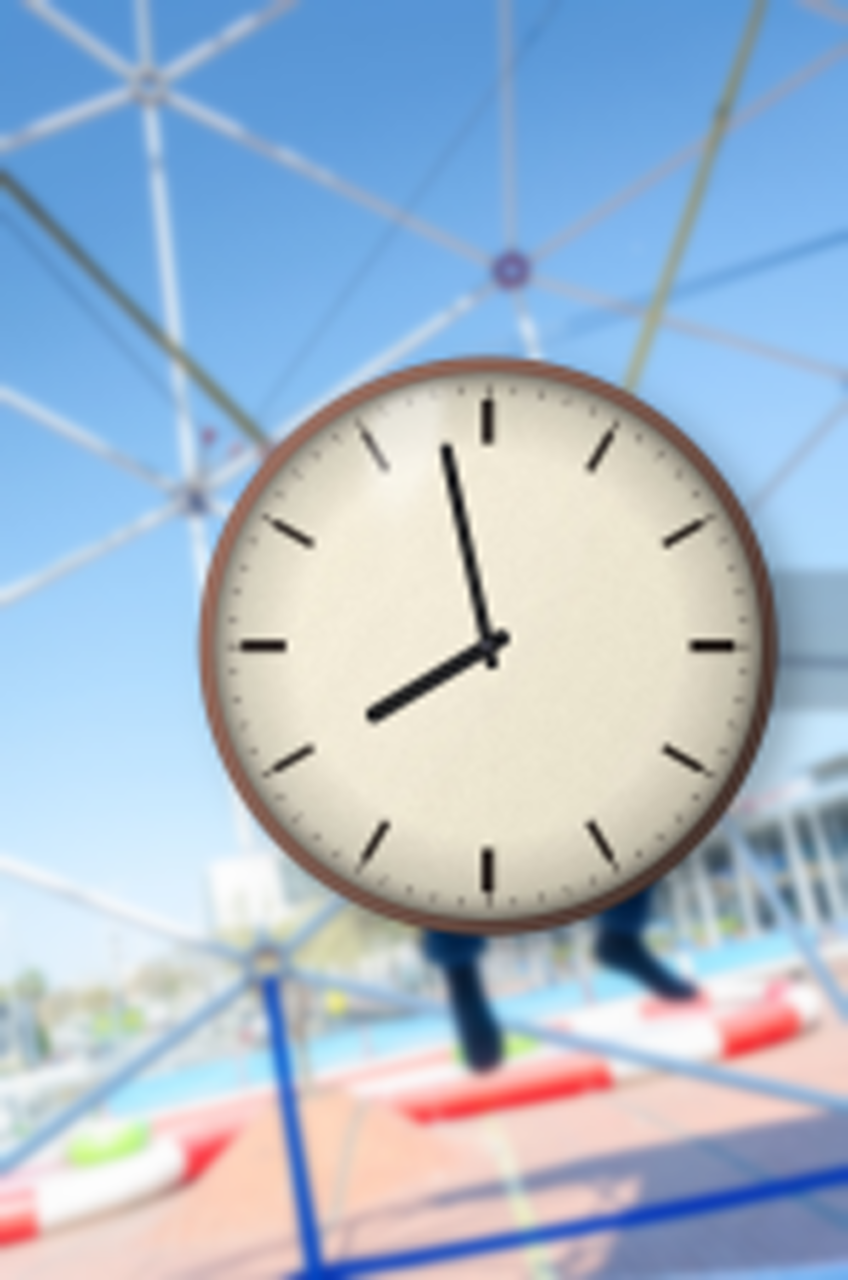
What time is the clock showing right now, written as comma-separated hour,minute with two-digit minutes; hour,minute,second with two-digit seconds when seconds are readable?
7,58
